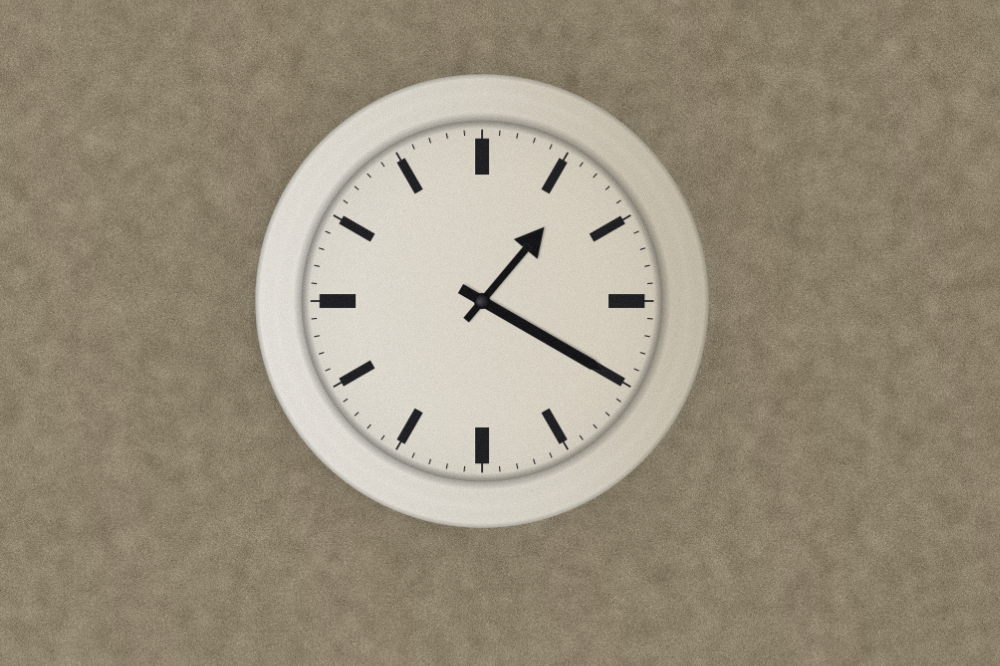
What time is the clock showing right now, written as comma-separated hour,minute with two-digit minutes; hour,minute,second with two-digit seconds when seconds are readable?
1,20
